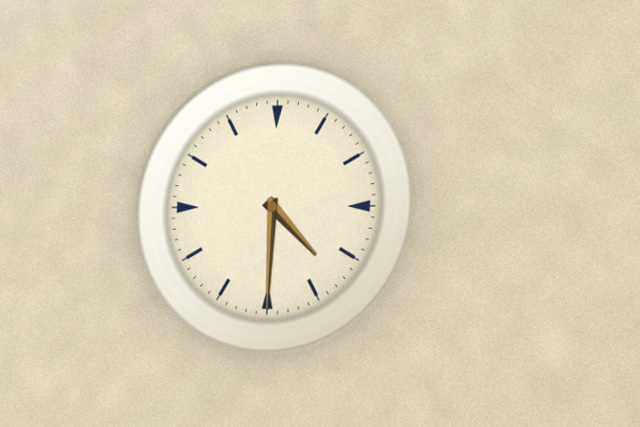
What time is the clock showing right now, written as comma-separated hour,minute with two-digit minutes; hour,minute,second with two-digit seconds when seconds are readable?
4,30
